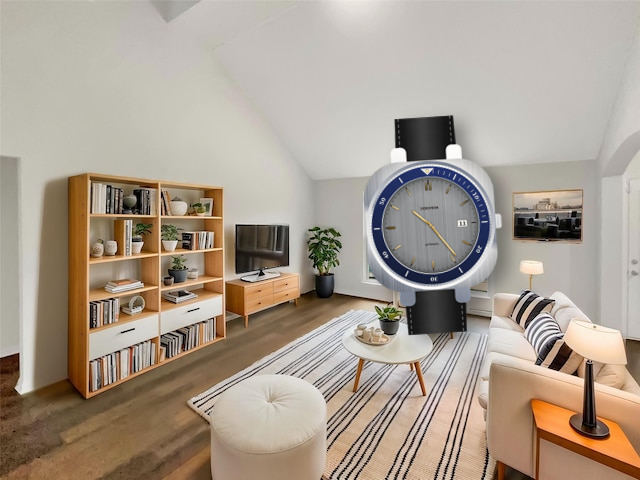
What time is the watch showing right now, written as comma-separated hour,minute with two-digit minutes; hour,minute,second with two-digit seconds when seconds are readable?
10,24
